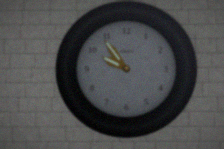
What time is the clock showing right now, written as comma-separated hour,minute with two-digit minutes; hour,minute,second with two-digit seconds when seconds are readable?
9,54
